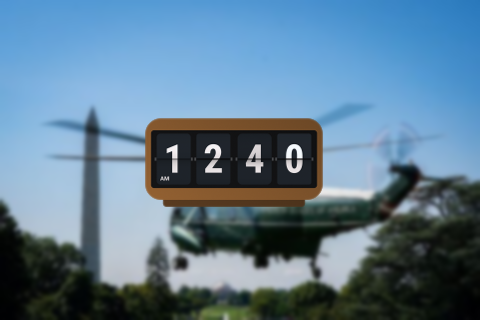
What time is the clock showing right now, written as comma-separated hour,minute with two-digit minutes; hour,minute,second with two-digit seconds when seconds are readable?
12,40
